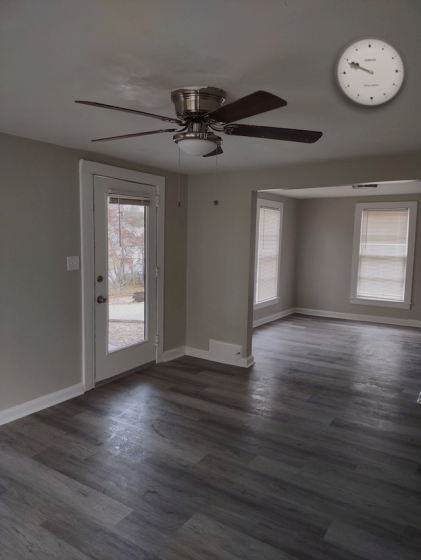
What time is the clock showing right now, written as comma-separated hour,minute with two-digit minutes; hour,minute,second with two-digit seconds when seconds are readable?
9,49
